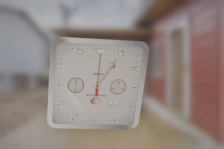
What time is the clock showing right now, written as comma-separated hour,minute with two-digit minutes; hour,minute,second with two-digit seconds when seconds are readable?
6,05
